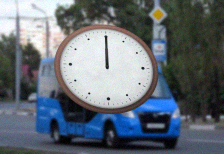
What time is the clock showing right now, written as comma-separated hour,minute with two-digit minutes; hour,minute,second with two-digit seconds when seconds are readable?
12,00
